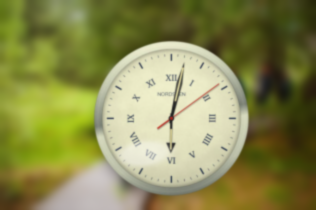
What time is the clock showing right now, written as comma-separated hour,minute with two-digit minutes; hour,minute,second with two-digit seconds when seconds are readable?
6,02,09
